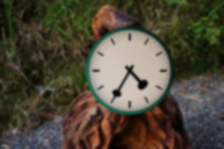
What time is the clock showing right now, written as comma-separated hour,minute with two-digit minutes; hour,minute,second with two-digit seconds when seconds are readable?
4,35
